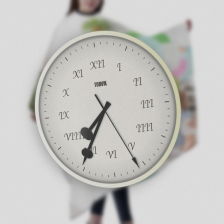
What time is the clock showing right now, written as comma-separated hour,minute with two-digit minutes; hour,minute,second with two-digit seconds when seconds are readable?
7,35,26
